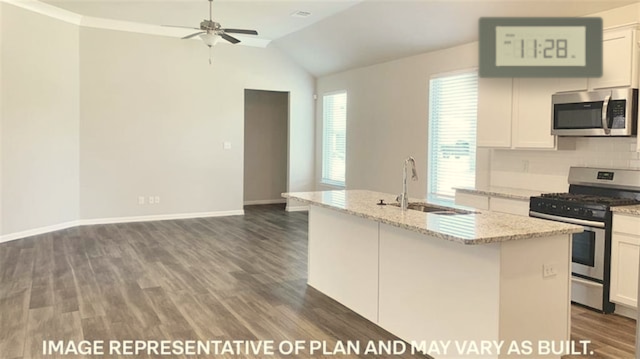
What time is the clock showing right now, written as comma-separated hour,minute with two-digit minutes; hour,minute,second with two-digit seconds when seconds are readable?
11,28
